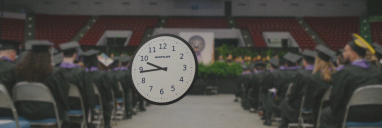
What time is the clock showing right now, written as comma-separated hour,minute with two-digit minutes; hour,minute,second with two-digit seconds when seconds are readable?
9,44
